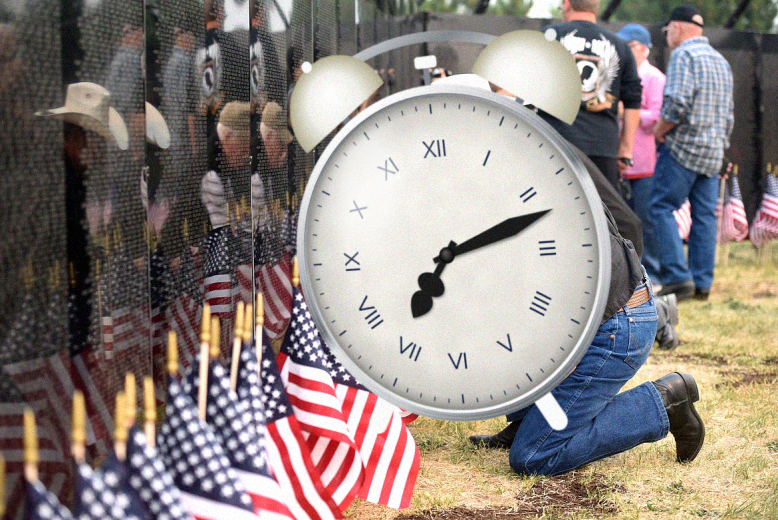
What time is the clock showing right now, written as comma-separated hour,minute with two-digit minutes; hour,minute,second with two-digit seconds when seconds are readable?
7,12
